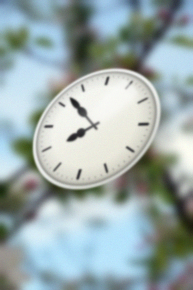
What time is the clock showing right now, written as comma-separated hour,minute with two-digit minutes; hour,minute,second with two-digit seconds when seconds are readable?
7,52
